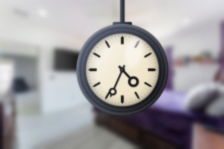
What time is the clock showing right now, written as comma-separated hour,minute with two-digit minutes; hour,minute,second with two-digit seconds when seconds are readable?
4,34
